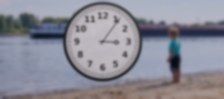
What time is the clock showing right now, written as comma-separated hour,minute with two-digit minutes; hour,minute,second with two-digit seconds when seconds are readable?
3,06
